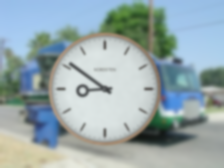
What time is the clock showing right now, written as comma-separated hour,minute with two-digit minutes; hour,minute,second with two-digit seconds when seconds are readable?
8,51
